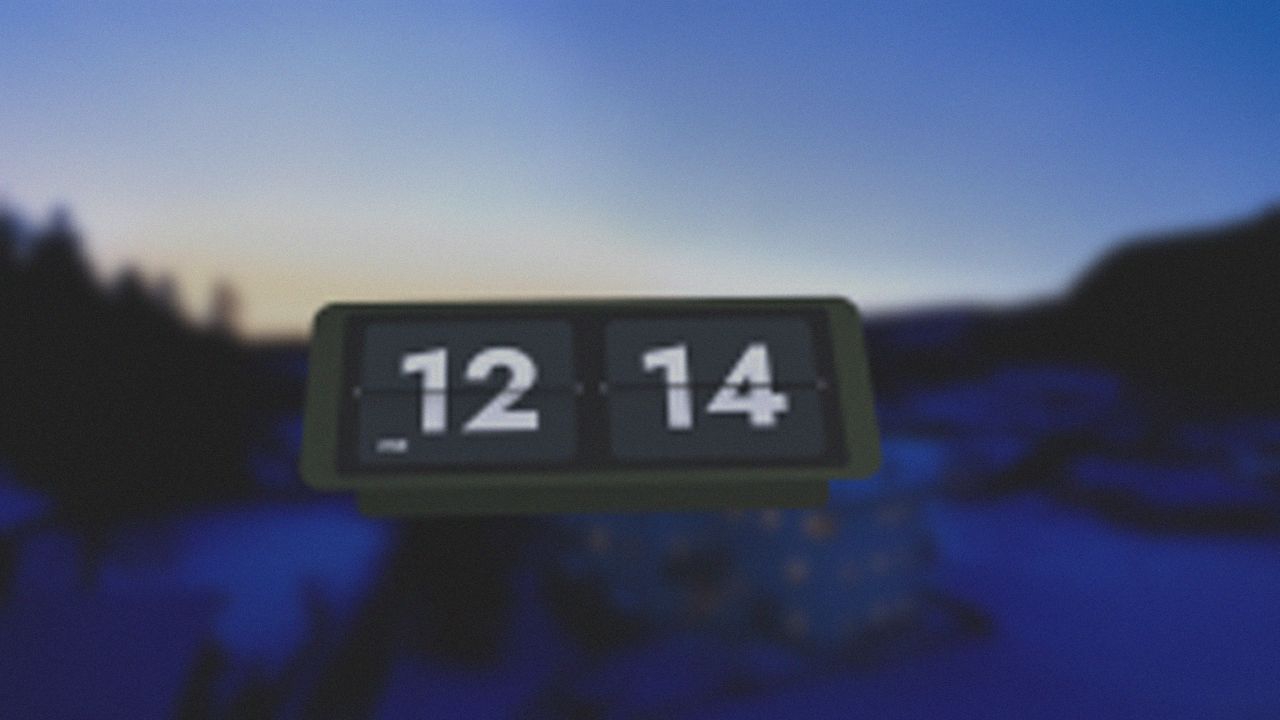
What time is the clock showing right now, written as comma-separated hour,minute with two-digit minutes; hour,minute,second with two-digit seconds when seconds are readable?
12,14
